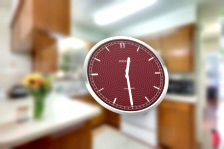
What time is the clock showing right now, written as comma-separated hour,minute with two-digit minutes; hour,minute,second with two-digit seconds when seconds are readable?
12,30
